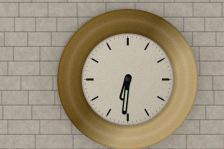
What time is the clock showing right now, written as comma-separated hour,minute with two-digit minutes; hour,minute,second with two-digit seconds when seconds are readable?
6,31
